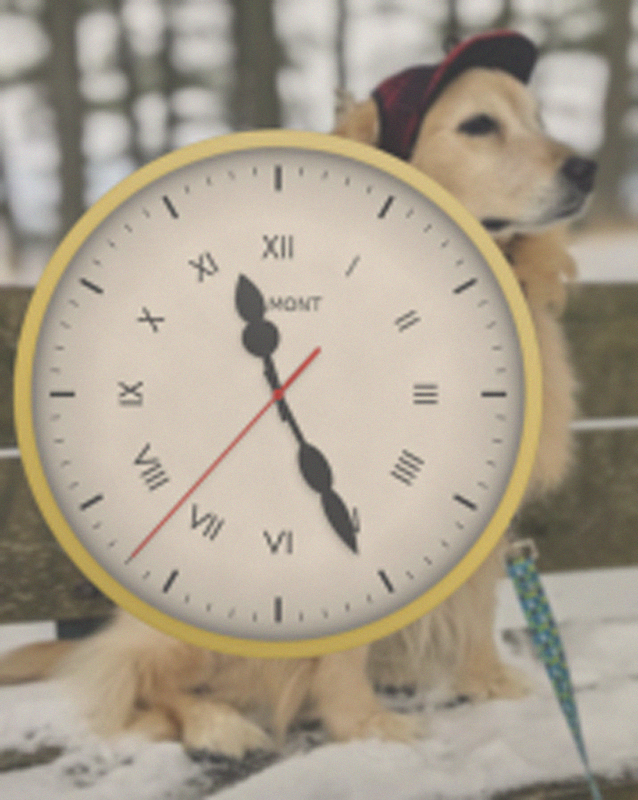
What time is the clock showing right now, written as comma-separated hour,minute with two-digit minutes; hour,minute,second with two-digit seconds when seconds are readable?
11,25,37
